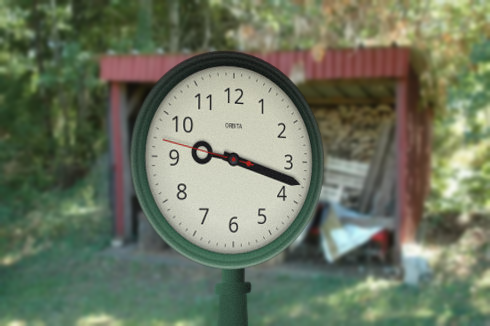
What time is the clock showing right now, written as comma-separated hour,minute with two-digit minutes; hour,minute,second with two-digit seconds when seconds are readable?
9,17,47
